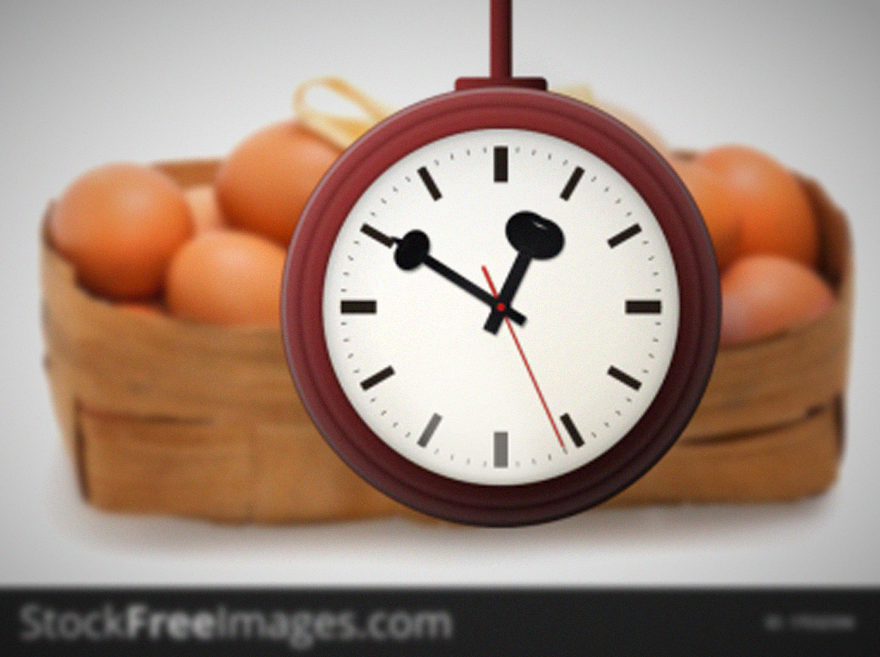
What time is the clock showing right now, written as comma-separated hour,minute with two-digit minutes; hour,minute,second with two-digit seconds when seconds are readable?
12,50,26
